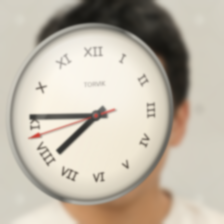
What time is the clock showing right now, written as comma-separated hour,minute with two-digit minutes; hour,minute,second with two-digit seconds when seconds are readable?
7,45,43
